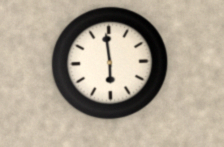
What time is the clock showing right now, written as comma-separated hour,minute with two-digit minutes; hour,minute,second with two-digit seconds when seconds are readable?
5,59
